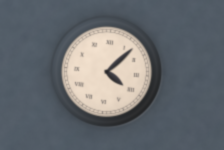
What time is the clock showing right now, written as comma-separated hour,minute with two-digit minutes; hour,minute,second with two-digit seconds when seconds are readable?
4,07
